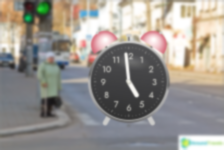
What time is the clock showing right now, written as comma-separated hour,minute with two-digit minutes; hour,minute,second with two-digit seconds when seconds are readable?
4,59
